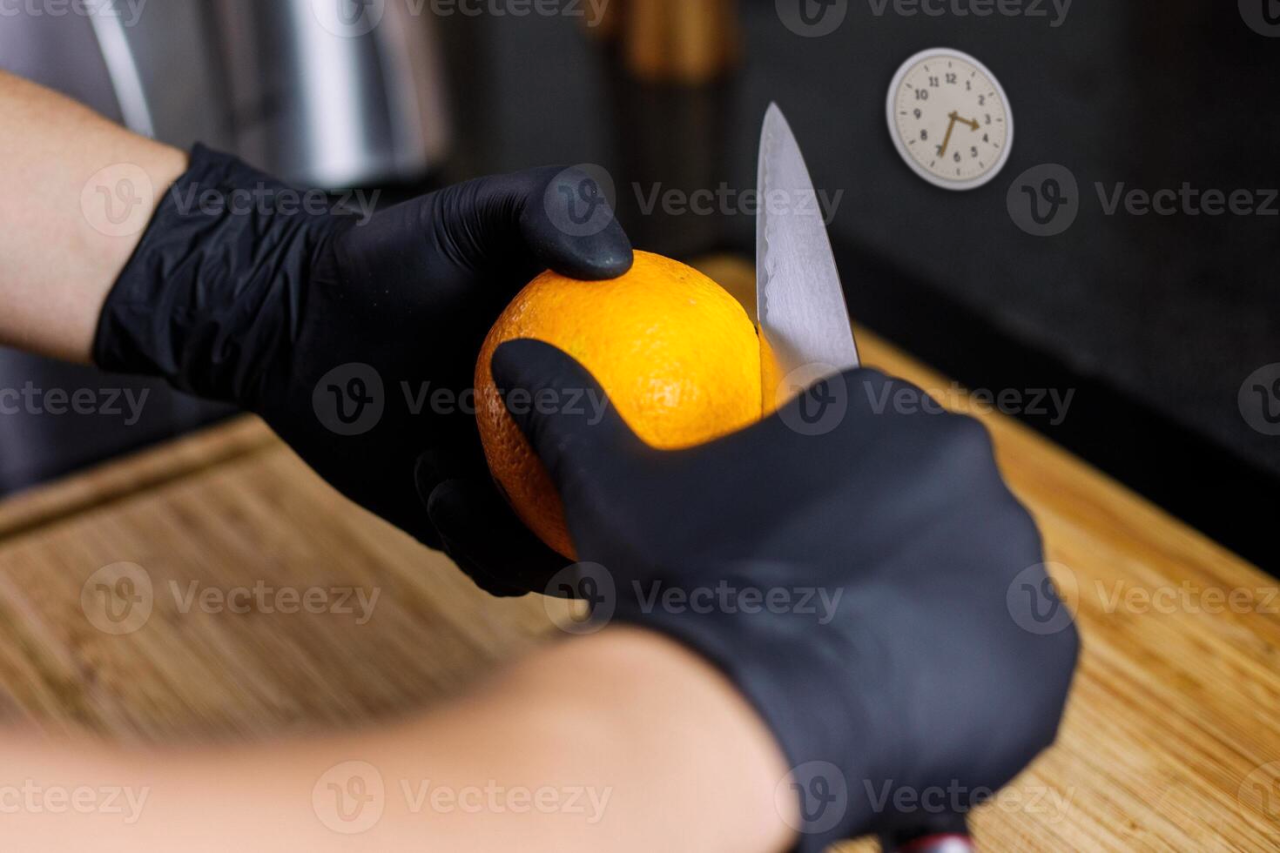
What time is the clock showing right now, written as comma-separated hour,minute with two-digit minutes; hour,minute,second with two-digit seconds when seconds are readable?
3,34
